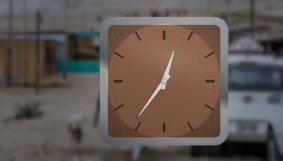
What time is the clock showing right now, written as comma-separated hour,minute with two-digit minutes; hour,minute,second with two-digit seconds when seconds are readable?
12,36
